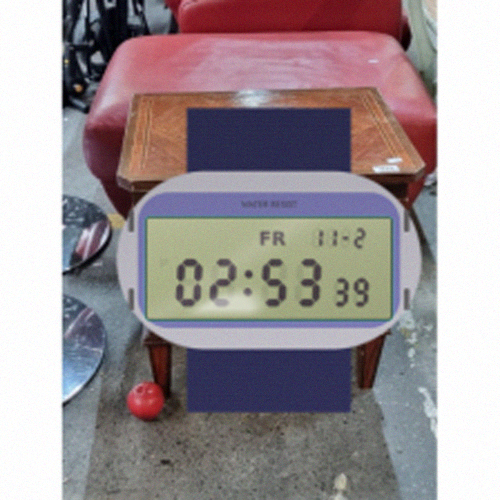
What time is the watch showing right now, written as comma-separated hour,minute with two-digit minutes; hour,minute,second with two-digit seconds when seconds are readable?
2,53,39
